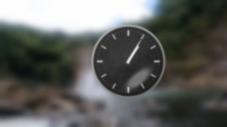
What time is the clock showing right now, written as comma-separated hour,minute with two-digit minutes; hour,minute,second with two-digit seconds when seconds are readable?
1,05
